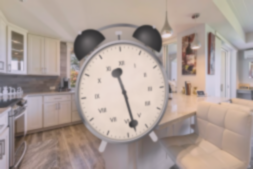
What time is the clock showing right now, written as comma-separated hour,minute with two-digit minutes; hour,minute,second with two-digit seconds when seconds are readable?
11,28
